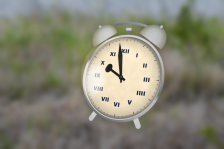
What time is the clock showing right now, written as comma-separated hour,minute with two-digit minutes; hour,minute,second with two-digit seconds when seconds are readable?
9,58
